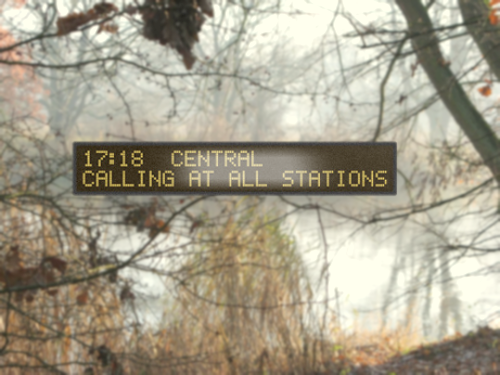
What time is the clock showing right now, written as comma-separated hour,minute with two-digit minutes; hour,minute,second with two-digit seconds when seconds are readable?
17,18
